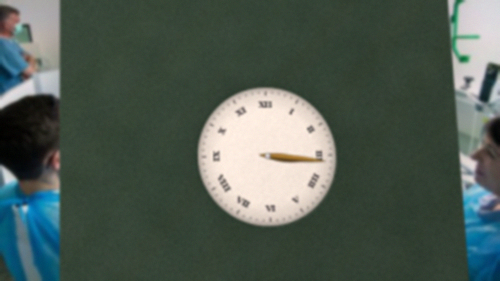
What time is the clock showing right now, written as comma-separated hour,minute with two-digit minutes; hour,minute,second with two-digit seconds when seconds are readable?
3,16
